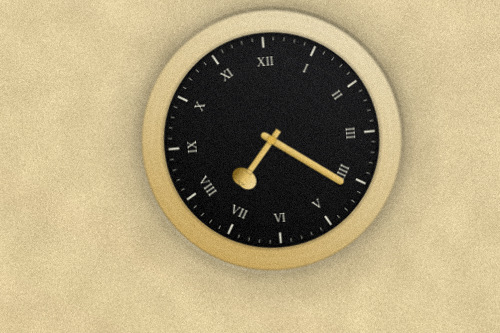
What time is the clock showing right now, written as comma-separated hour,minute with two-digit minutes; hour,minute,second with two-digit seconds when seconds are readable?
7,21
